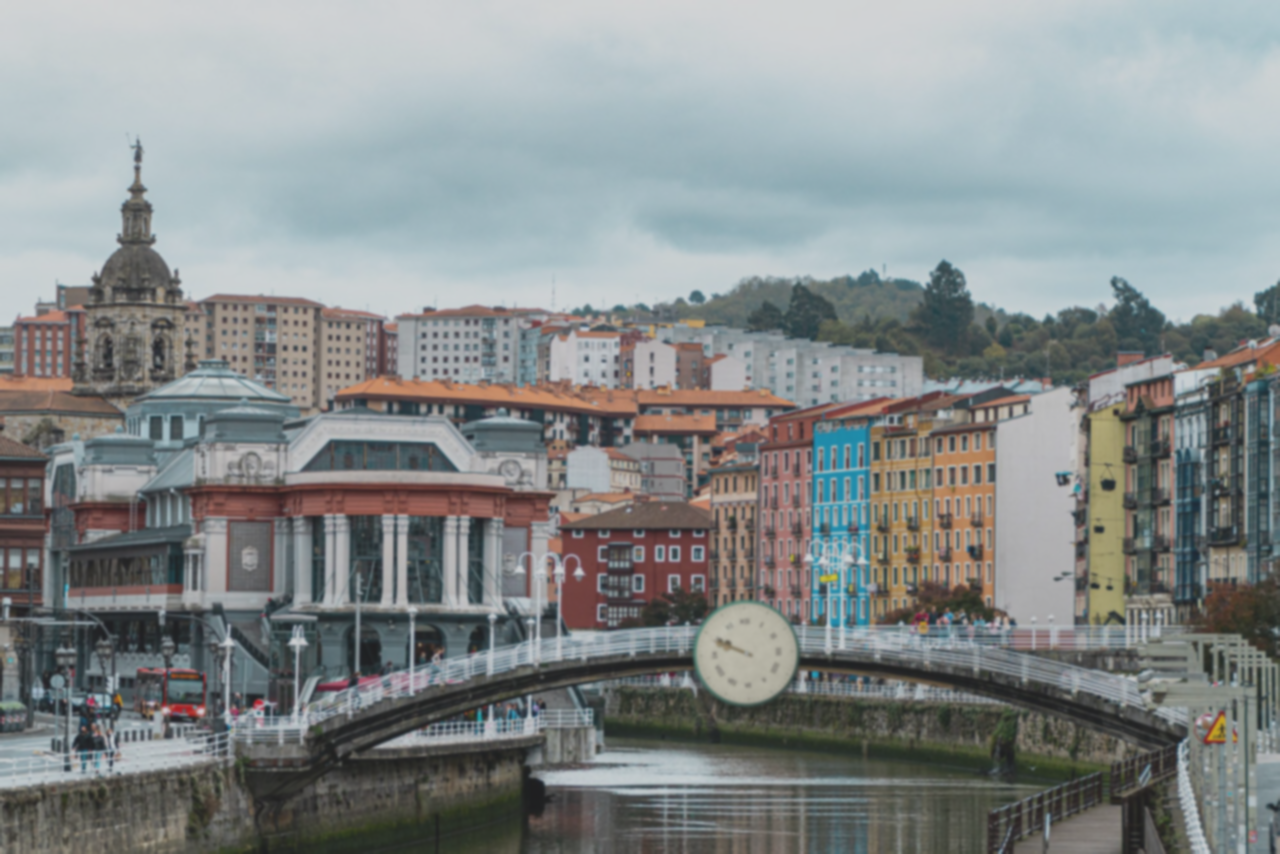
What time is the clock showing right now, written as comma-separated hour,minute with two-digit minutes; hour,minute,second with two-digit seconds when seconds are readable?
9,49
